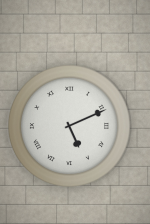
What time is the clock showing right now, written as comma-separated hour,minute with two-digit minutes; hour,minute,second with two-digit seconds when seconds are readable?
5,11
